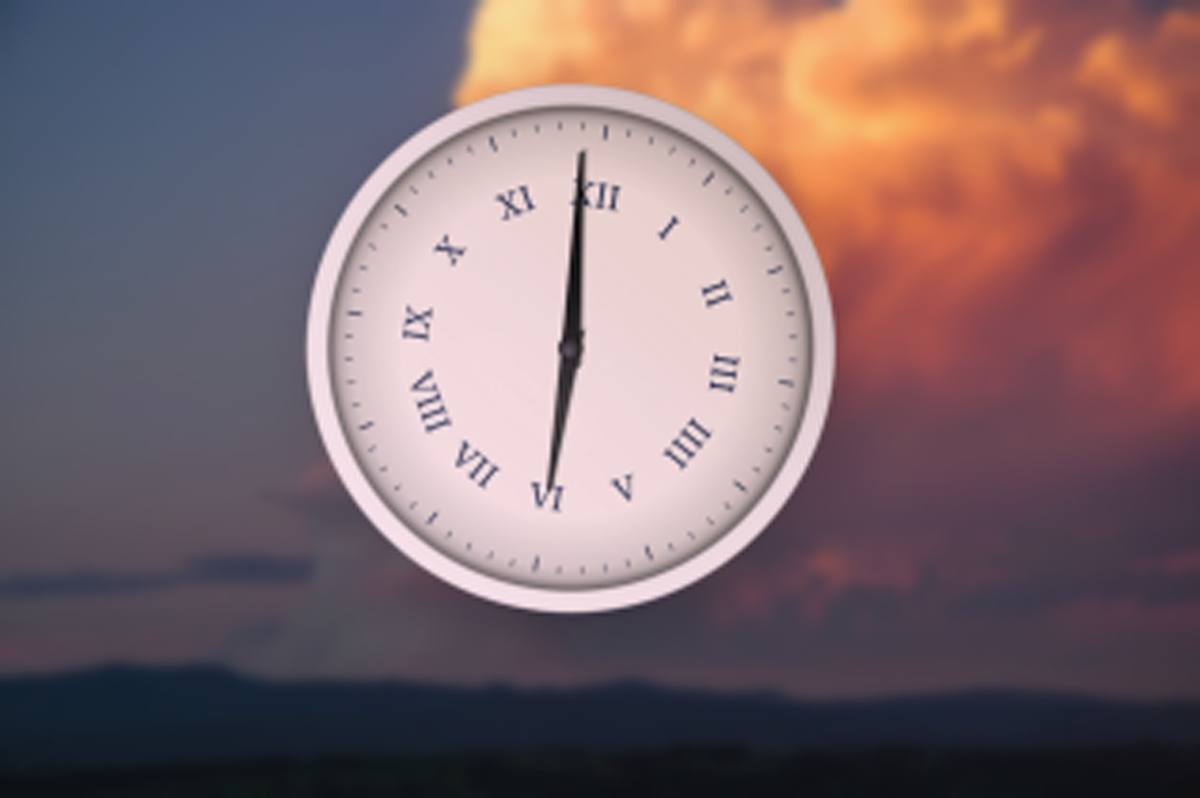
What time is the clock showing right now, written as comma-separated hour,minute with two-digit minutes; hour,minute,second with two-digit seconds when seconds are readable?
5,59
